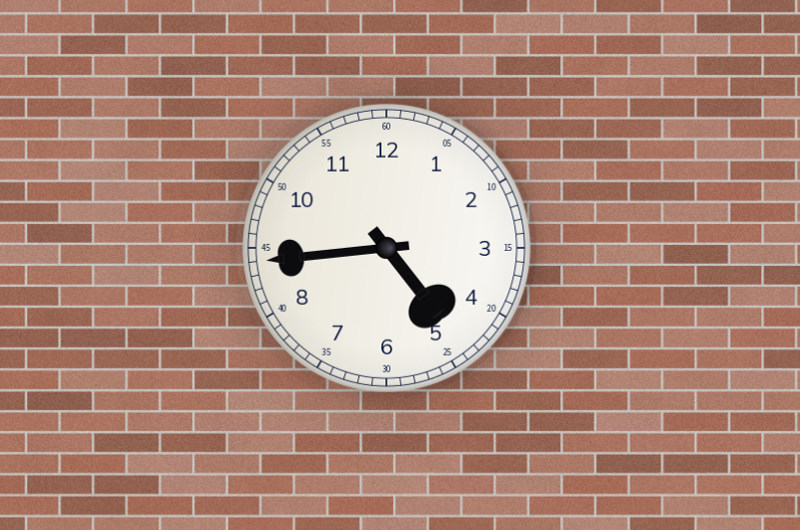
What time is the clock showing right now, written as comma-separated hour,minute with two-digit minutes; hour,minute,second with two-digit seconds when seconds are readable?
4,44
